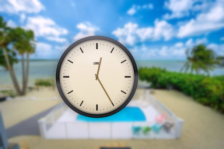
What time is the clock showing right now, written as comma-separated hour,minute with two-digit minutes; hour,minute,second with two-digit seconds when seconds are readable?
12,25
